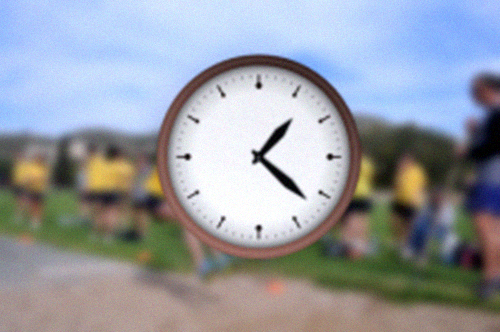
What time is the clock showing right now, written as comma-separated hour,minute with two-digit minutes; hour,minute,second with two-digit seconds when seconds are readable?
1,22
